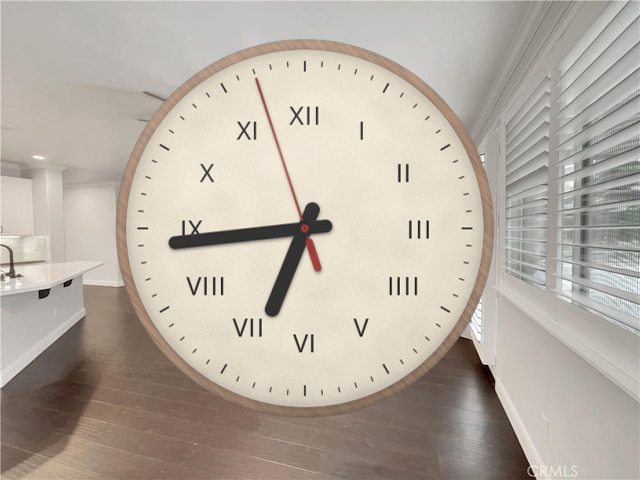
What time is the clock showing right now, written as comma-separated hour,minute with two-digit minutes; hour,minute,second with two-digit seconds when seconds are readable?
6,43,57
